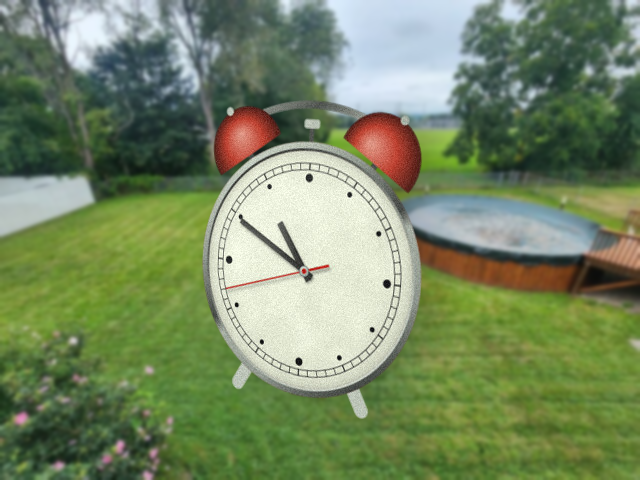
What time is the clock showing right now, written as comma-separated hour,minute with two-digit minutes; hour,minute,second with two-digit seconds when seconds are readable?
10,49,42
